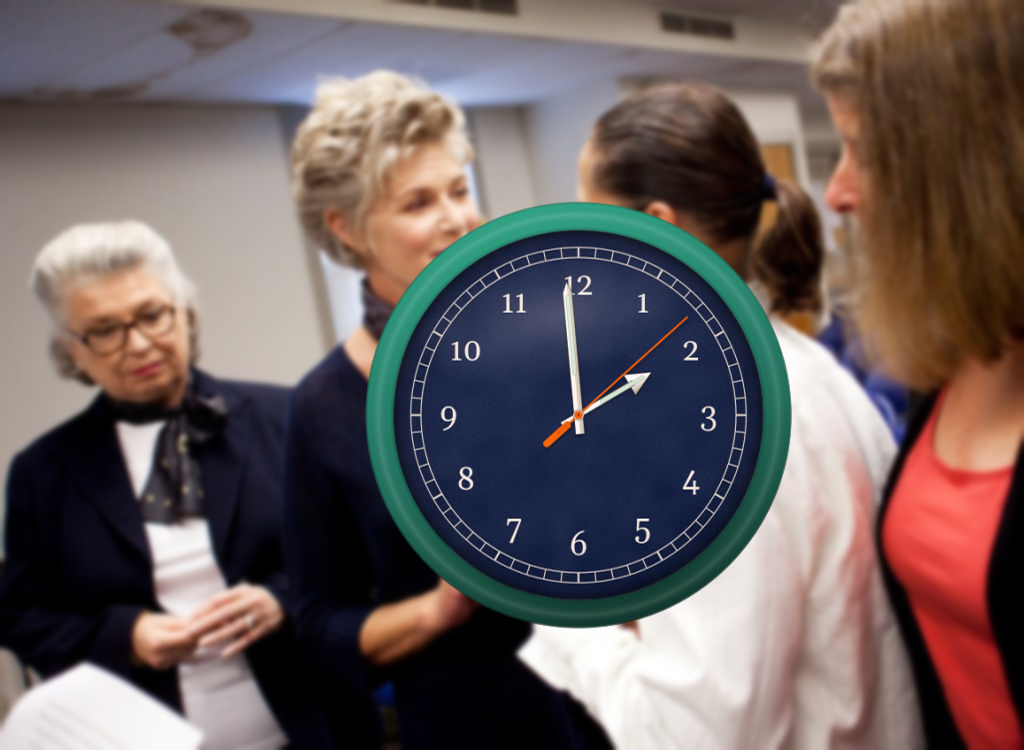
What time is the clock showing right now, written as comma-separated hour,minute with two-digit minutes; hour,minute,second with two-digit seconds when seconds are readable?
1,59,08
